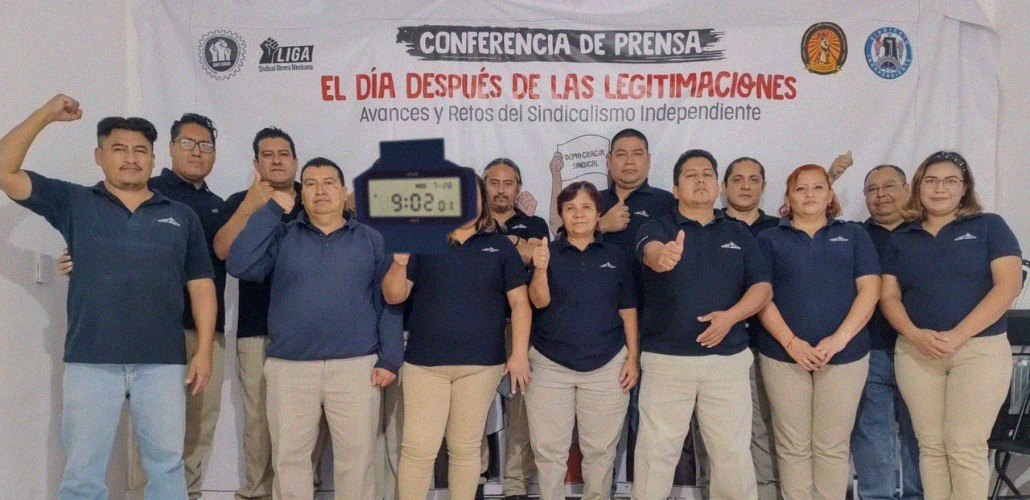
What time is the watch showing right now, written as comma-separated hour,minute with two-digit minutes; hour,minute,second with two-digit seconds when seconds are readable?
9,02
